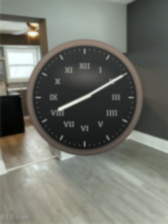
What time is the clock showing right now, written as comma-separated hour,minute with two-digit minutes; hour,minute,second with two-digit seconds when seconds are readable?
8,10
